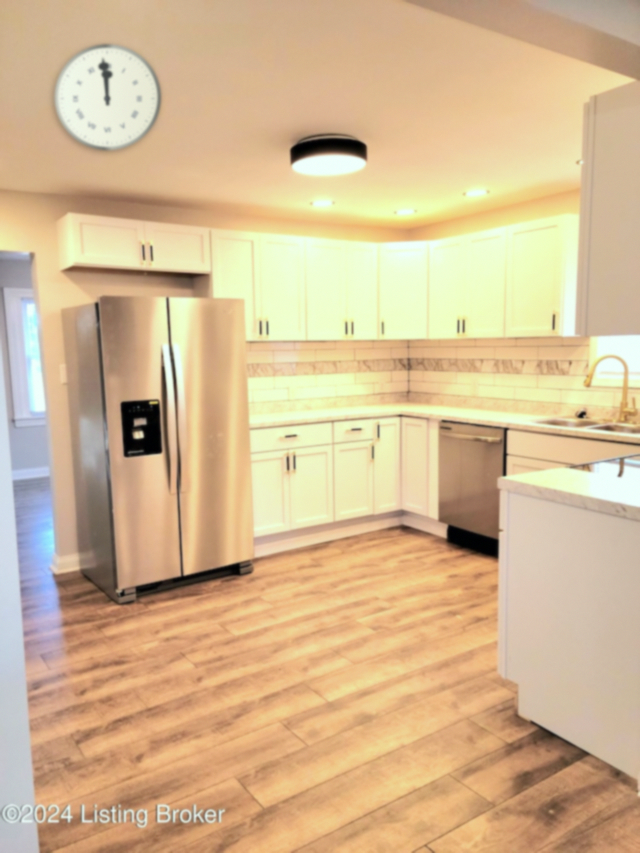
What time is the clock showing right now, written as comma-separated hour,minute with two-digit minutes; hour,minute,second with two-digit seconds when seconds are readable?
11,59
